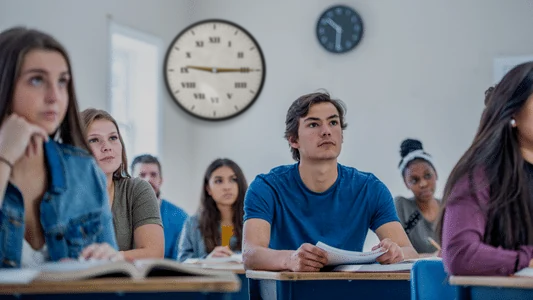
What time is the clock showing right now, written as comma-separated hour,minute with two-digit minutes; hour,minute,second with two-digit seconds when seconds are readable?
9,15
